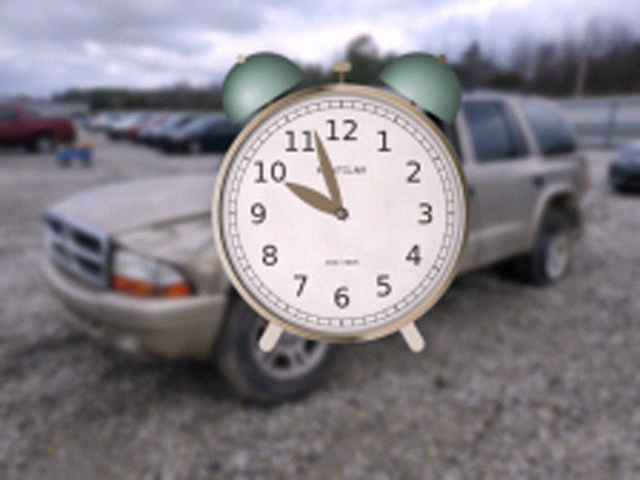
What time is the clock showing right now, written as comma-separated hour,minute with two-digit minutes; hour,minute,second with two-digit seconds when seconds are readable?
9,57
